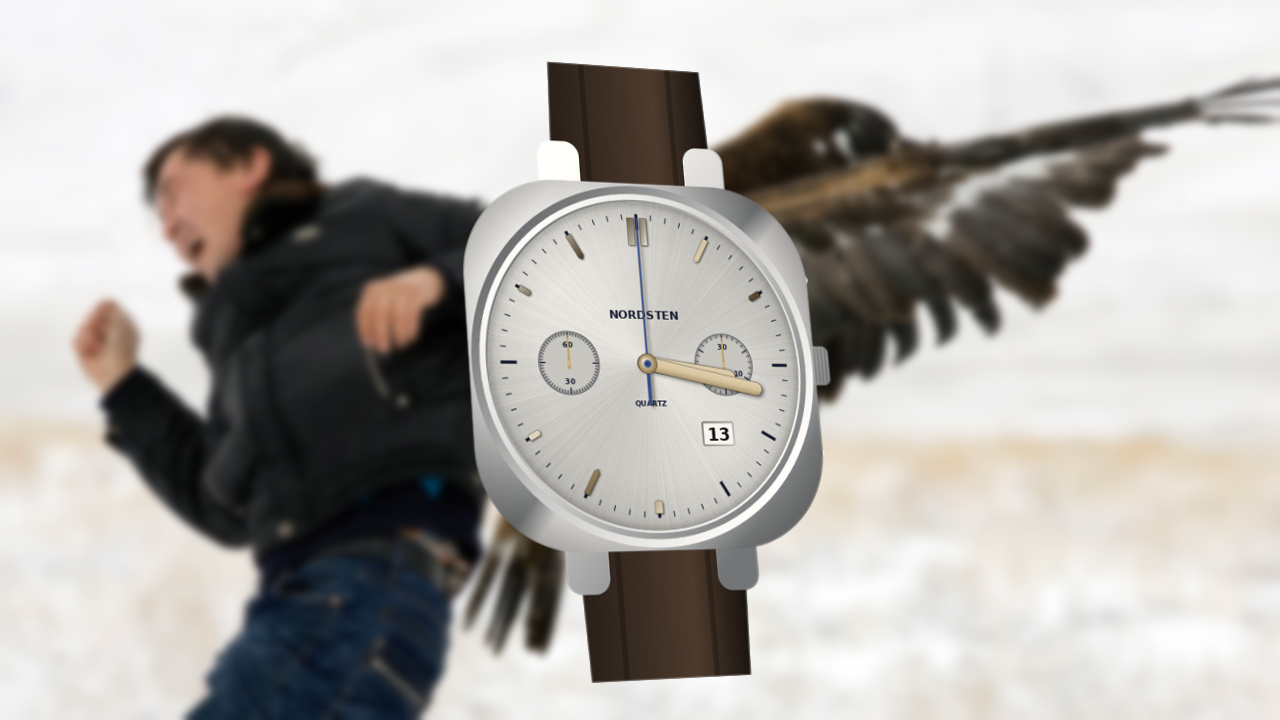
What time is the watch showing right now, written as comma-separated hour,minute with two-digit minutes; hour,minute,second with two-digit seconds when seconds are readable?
3,17
